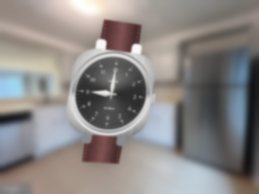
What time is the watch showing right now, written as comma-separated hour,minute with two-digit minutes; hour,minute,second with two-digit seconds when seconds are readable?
9,00
